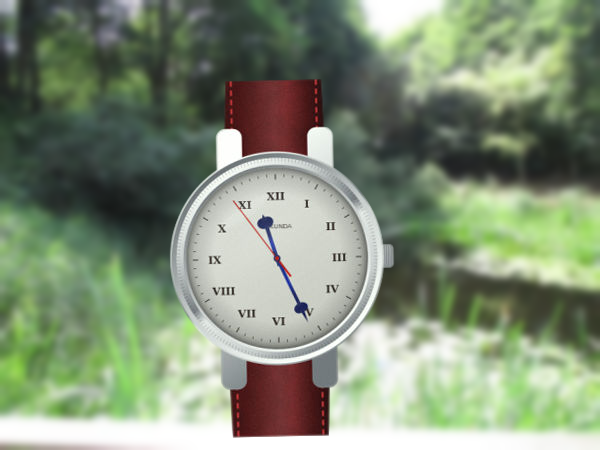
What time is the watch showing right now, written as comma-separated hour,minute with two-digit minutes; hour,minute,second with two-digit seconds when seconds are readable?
11,25,54
